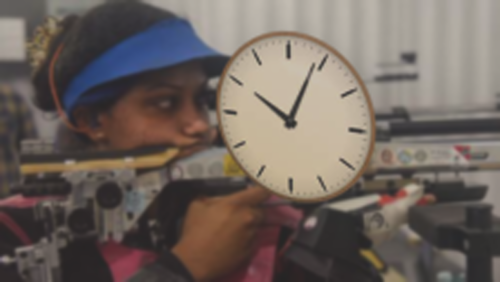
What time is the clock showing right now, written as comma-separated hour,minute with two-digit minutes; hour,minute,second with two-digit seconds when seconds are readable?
10,04
